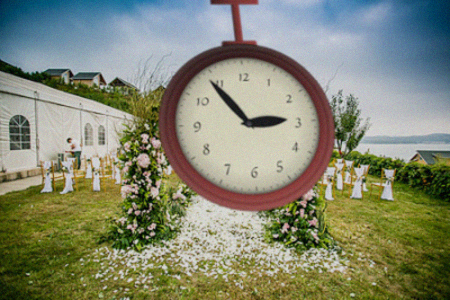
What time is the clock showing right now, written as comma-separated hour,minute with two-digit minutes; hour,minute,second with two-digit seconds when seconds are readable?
2,54
